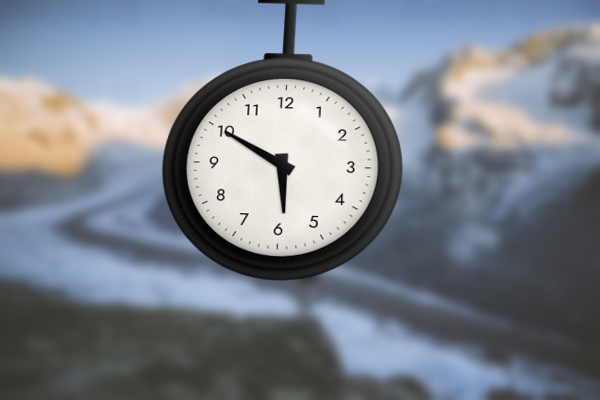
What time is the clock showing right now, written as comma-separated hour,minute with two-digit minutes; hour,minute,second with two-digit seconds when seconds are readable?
5,50
